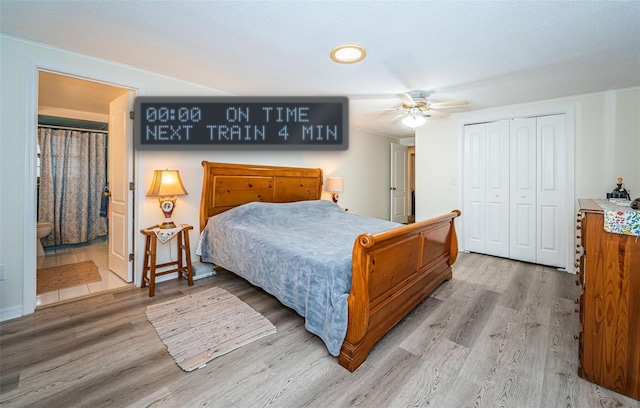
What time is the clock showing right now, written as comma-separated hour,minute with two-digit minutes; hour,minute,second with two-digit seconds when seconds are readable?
0,00
